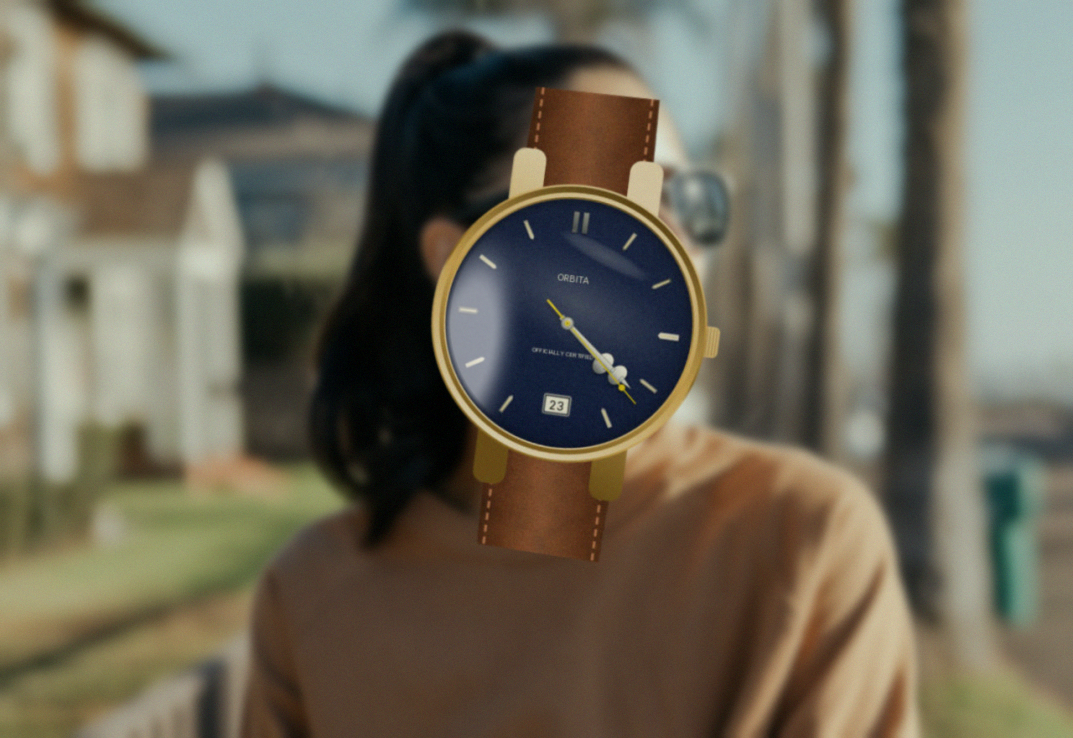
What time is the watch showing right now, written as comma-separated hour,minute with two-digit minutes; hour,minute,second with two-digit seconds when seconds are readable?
4,21,22
